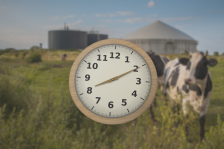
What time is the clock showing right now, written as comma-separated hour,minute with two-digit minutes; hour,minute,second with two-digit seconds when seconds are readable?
8,10
